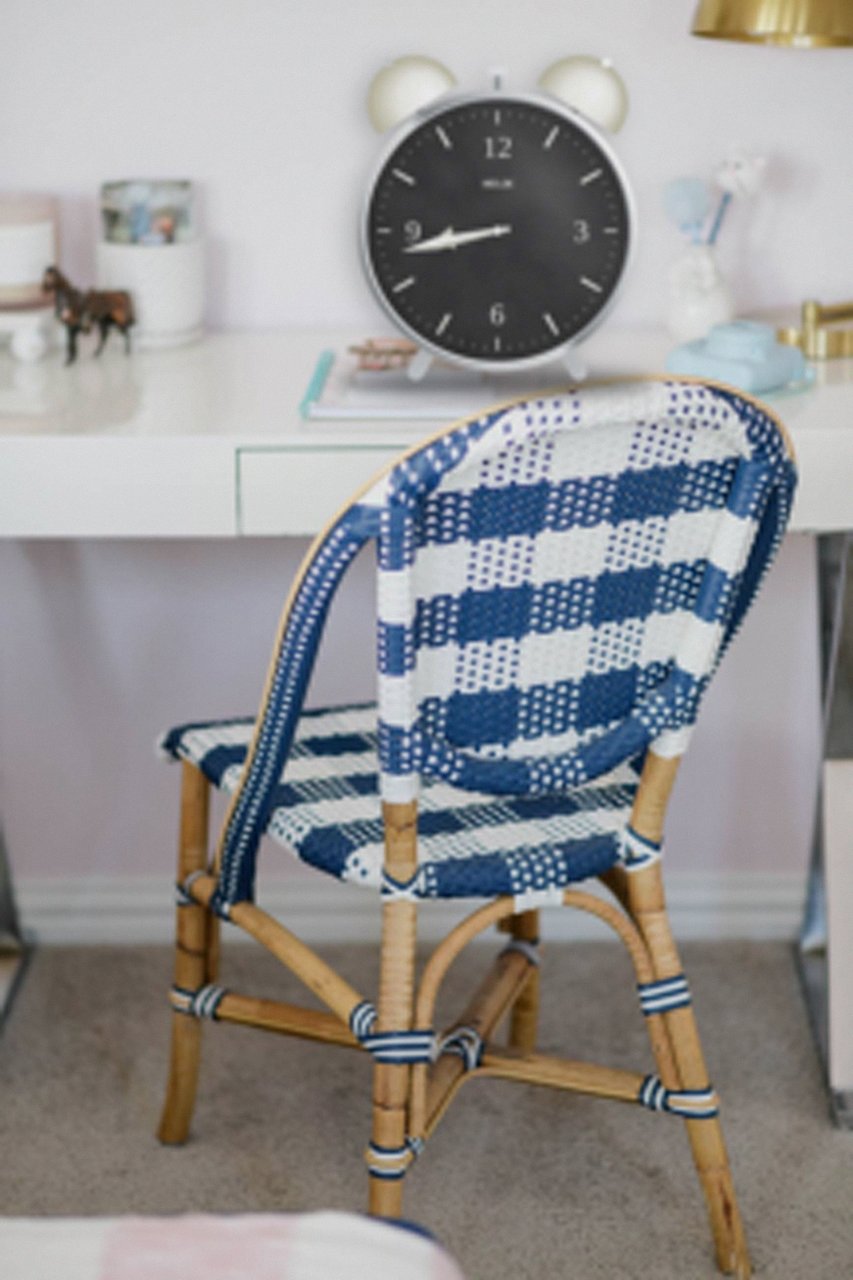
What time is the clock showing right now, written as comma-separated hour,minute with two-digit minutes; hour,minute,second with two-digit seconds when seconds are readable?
8,43
